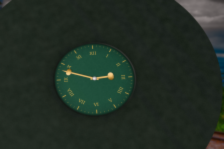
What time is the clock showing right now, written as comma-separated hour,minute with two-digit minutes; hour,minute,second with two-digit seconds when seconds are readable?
2,48
